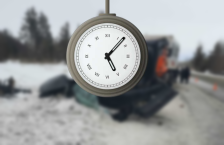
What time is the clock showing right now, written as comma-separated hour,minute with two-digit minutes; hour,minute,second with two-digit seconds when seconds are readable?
5,07
